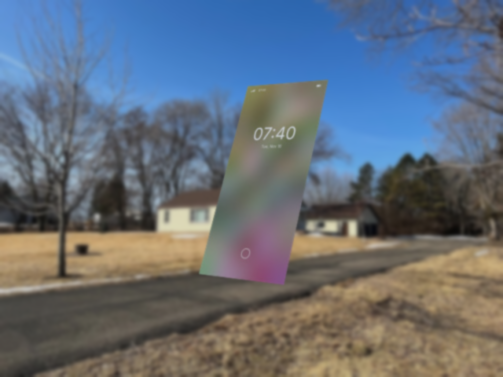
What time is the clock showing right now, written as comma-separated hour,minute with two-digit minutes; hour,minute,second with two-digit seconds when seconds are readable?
7,40
